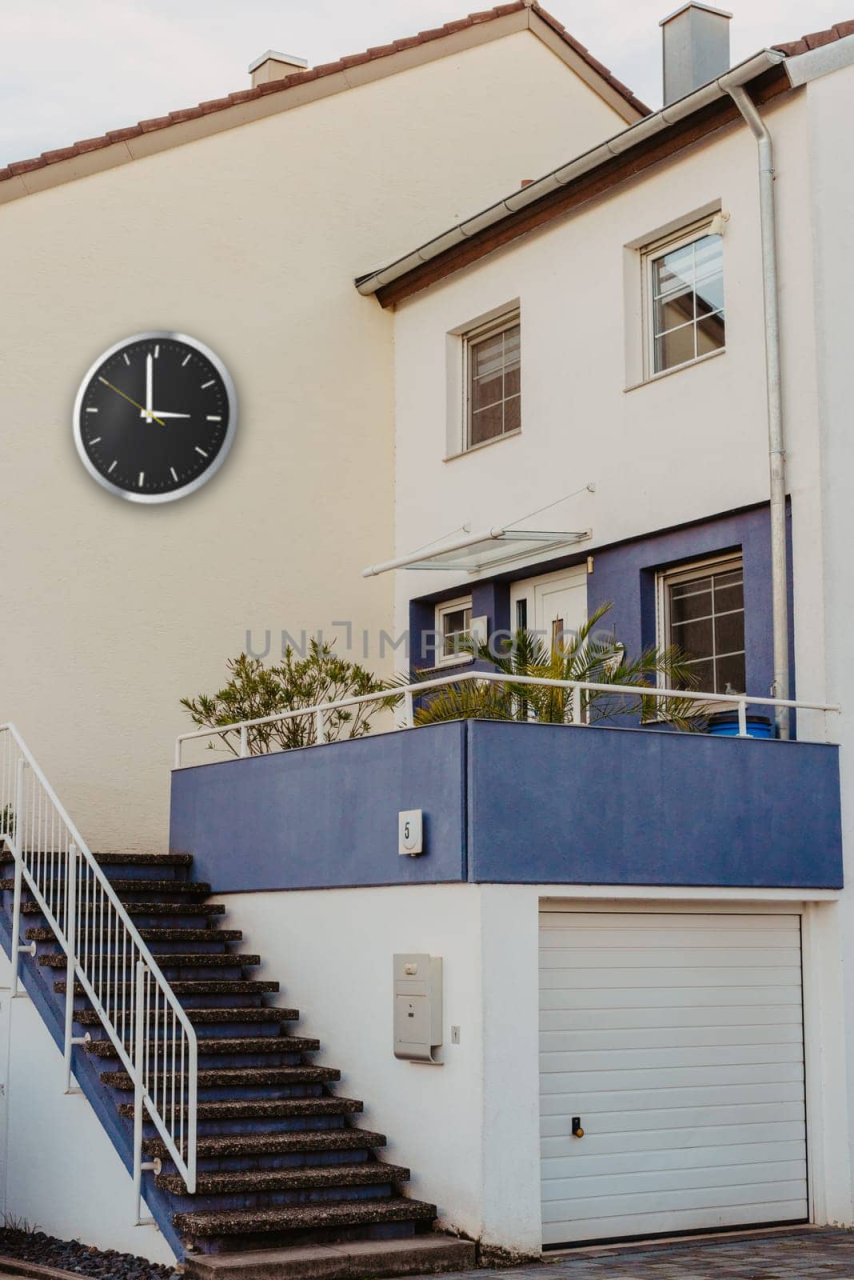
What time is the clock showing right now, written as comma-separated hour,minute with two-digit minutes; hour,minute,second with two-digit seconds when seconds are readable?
2,58,50
